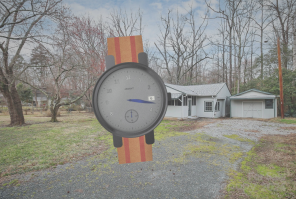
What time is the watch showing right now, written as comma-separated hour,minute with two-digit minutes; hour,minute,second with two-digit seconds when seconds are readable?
3,17
